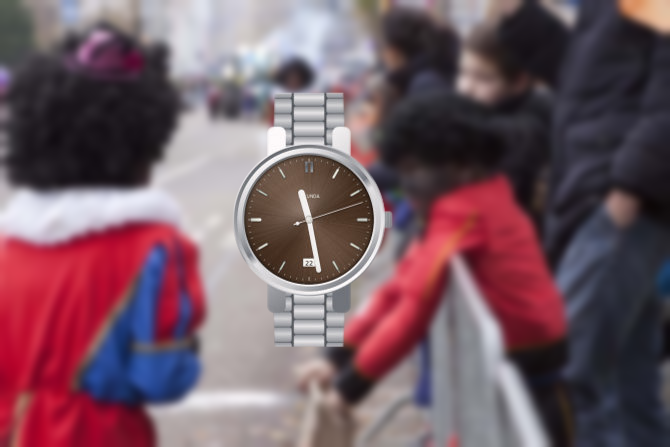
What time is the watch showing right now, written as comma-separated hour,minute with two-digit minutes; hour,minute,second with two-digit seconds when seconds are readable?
11,28,12
